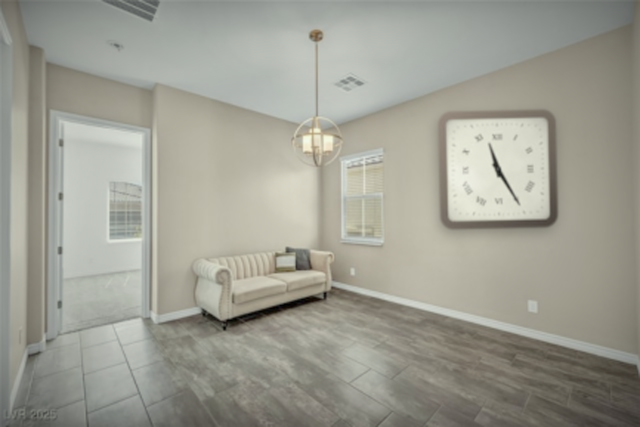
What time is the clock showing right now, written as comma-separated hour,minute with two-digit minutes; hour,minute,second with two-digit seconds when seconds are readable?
11,25
